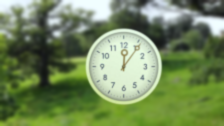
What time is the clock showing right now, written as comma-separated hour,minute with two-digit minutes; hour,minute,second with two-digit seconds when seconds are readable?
12,06
